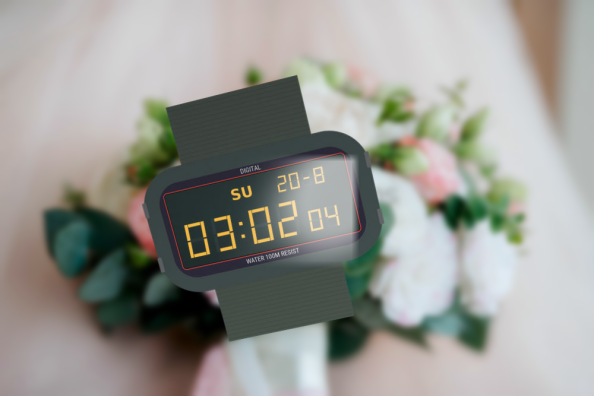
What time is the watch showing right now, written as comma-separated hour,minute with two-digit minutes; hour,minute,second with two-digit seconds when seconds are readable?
3,02,04
